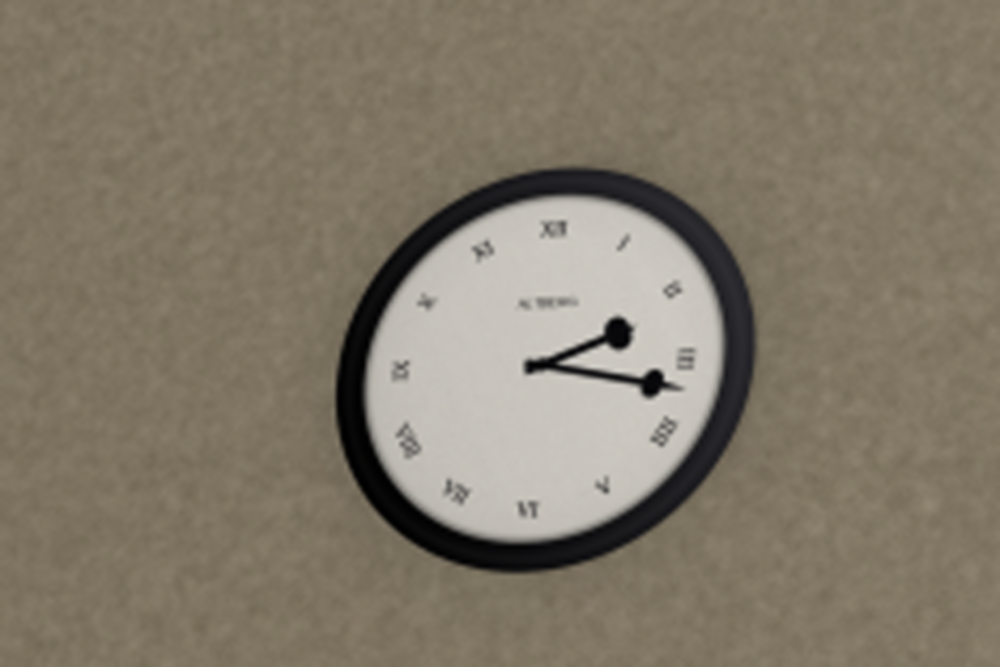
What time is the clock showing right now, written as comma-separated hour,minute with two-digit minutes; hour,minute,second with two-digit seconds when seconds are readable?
2,17
